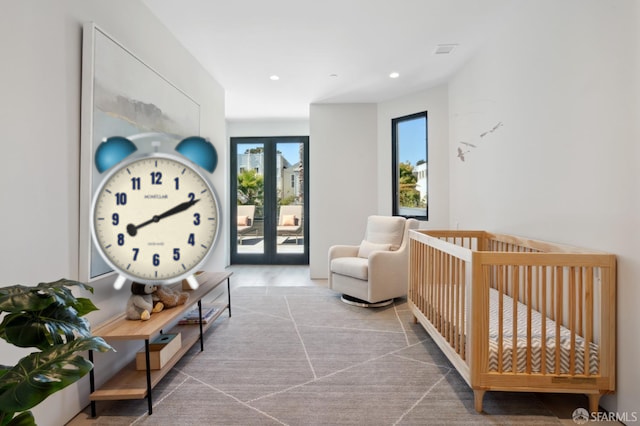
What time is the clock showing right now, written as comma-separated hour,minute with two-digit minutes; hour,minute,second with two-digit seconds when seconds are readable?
8,11
